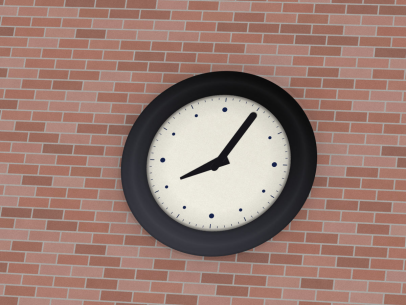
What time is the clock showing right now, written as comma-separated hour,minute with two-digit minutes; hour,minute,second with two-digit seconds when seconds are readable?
8,05
